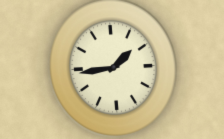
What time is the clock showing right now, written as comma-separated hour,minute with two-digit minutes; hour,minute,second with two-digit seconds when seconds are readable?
1,44
